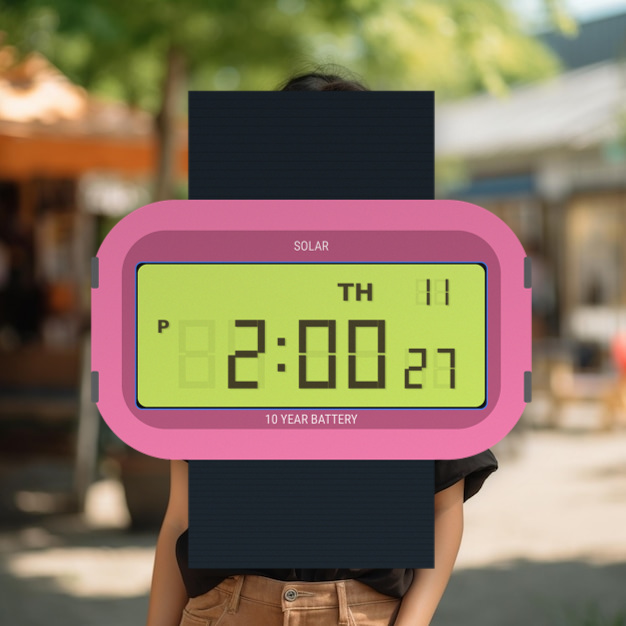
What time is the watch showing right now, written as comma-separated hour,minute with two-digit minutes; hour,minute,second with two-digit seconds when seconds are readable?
2,00,27
